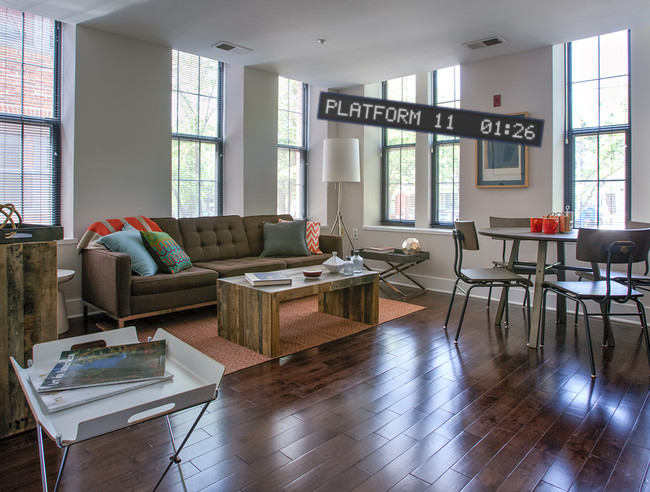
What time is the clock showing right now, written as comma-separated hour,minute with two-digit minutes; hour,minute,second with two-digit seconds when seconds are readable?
1,26
